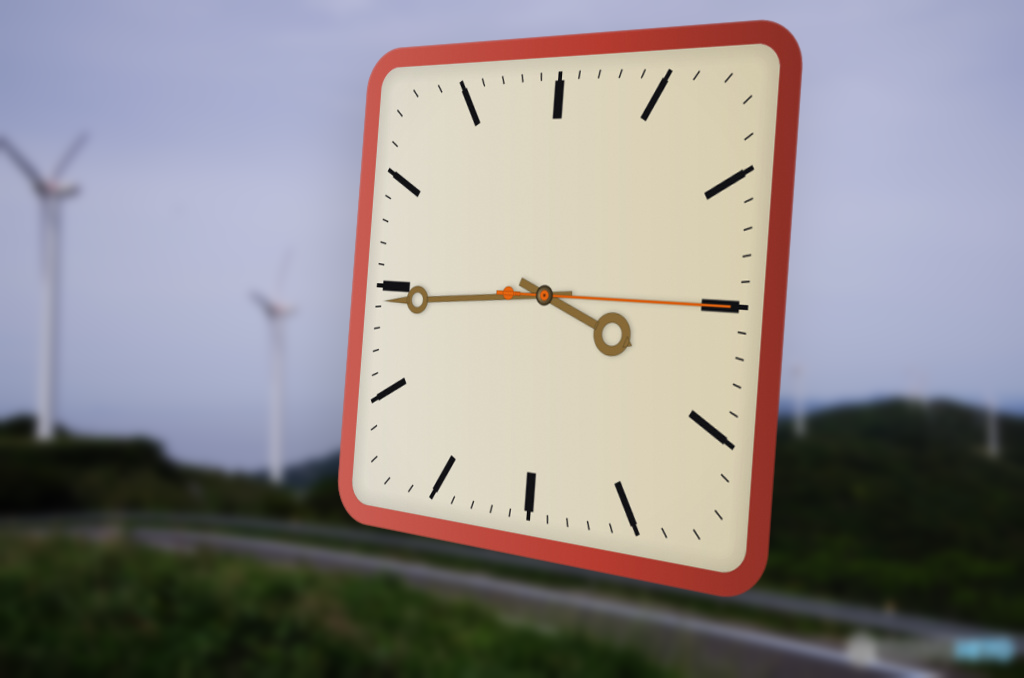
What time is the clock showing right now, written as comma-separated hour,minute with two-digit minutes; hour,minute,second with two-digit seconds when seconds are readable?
3,44,15
